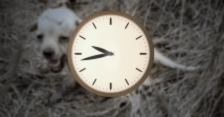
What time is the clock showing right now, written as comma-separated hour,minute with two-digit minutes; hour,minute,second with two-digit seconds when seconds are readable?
9,43
